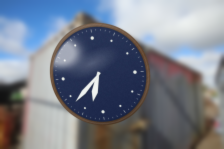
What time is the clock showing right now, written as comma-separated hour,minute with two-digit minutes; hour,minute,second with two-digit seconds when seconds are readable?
6,38
